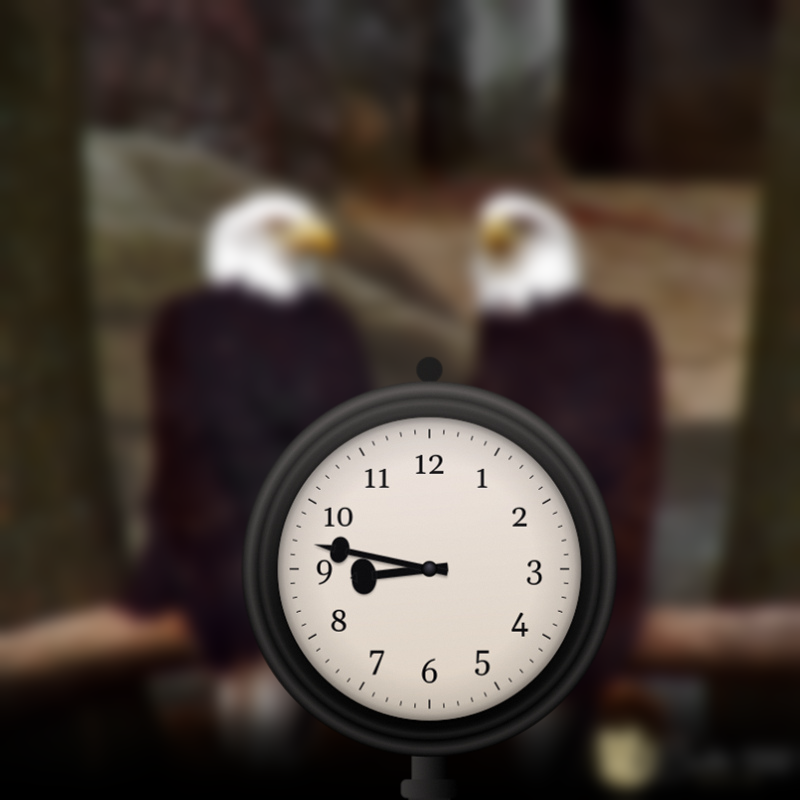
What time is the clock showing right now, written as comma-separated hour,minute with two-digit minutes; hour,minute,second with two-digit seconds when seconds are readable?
8,47
